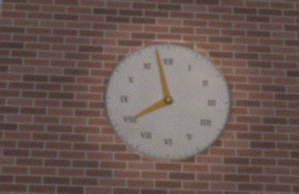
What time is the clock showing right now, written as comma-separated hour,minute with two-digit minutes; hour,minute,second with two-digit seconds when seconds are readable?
7,58
